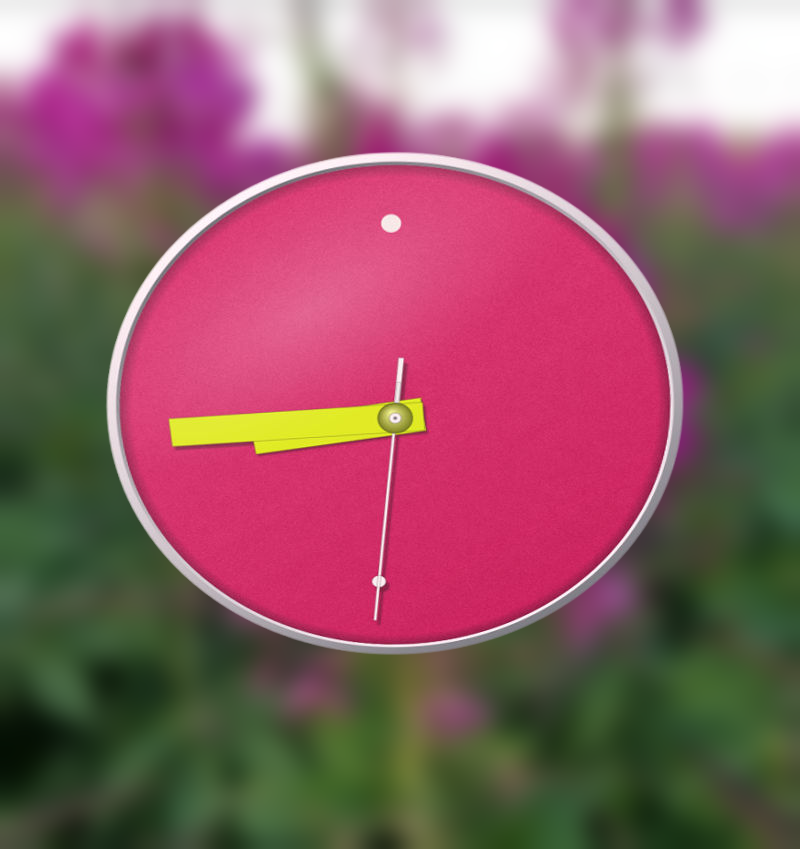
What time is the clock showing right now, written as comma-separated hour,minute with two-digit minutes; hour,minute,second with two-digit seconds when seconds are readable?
8,44,31
